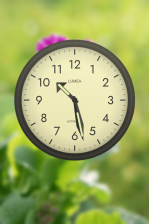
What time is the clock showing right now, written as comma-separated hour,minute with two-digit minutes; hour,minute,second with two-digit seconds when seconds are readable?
10,28
